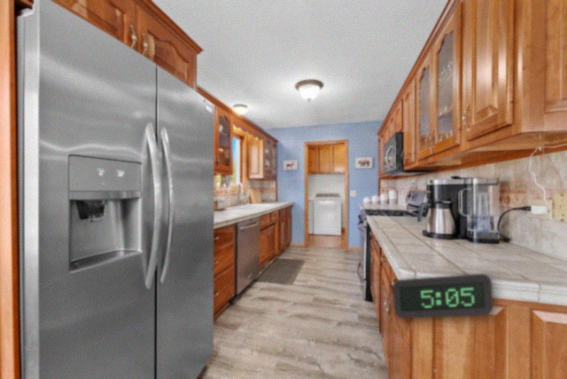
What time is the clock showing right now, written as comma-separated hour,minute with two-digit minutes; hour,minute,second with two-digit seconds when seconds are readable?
5,05
